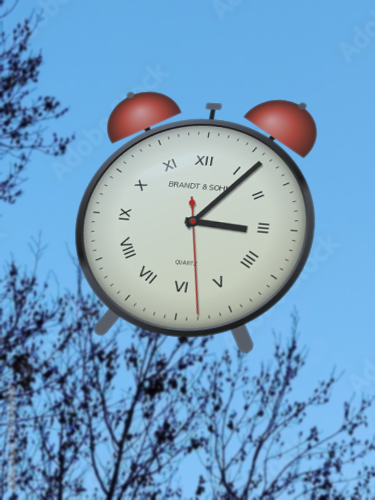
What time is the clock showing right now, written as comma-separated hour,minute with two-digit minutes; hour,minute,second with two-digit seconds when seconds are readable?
3,06,28
